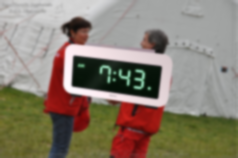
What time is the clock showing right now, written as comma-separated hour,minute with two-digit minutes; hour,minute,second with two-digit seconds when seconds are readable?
7,43
